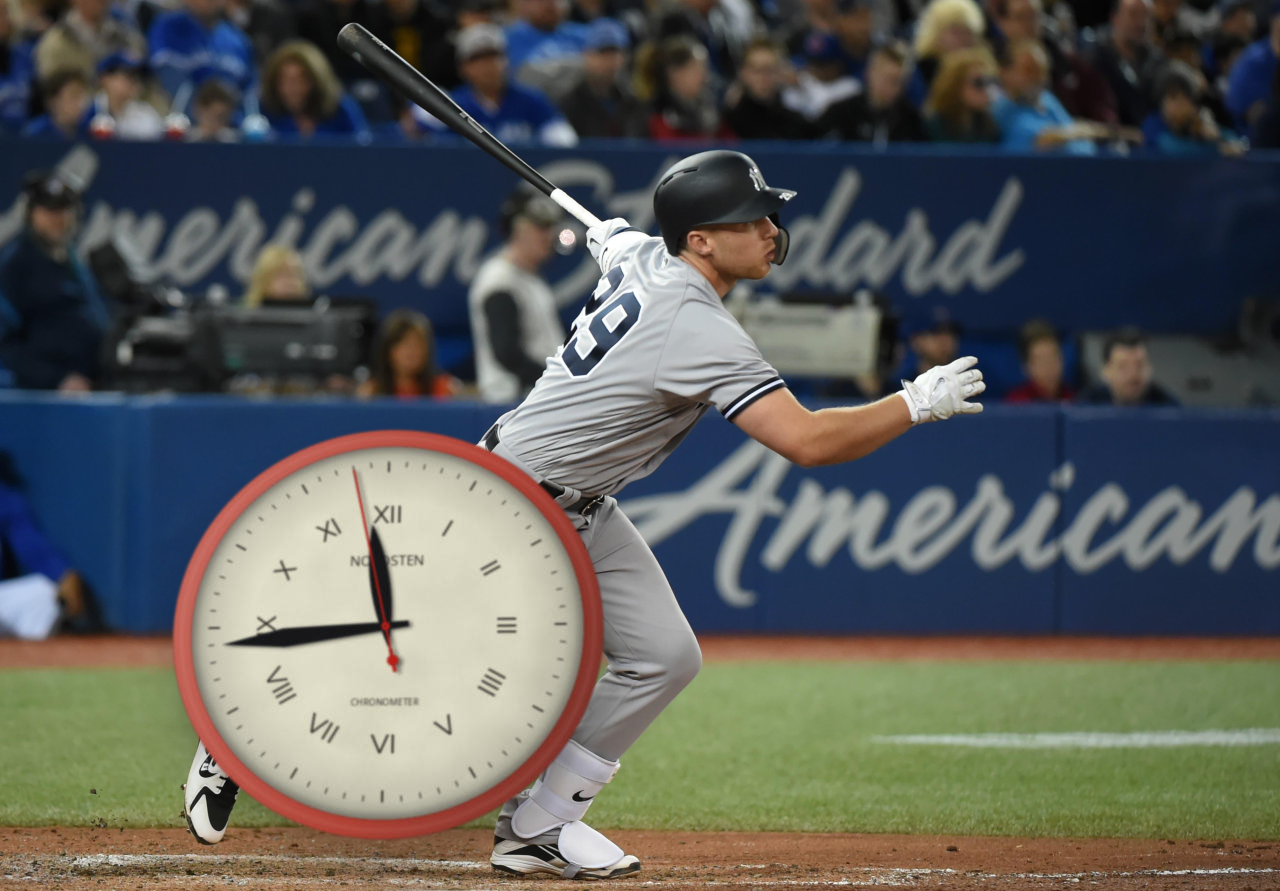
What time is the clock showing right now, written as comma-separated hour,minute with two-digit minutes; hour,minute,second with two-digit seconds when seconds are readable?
11,43,58
